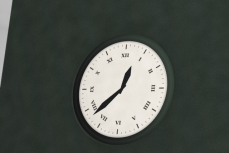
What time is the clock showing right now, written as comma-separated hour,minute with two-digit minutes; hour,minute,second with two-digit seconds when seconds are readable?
12,38
